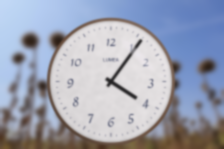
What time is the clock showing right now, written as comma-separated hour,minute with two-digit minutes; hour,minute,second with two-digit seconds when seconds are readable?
4,06
